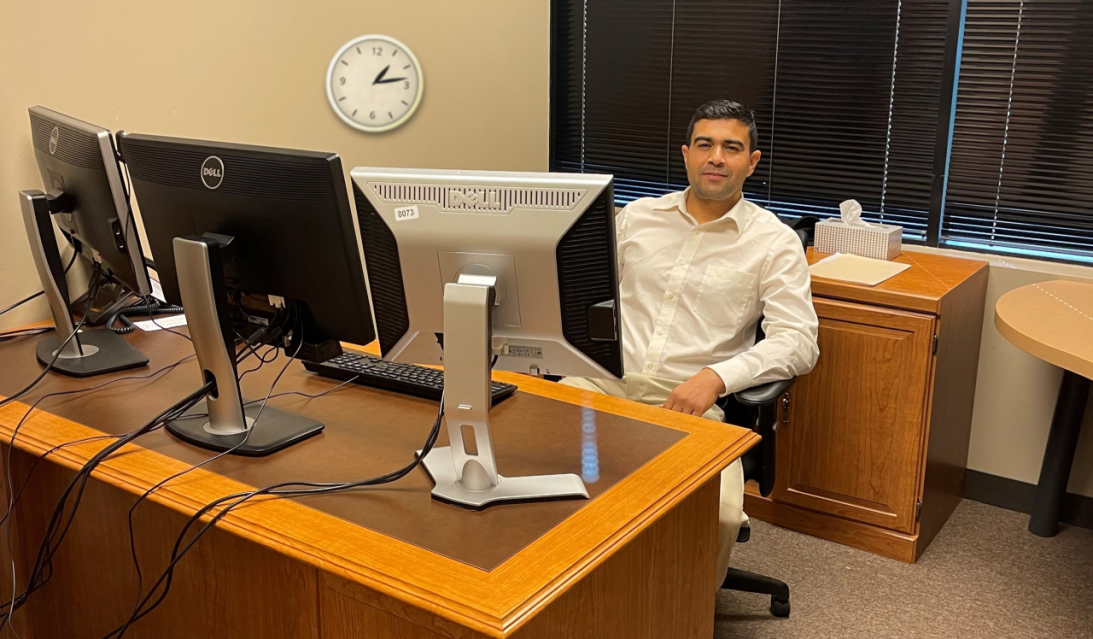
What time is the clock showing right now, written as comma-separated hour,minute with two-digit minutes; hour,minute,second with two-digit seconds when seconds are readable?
1,13
